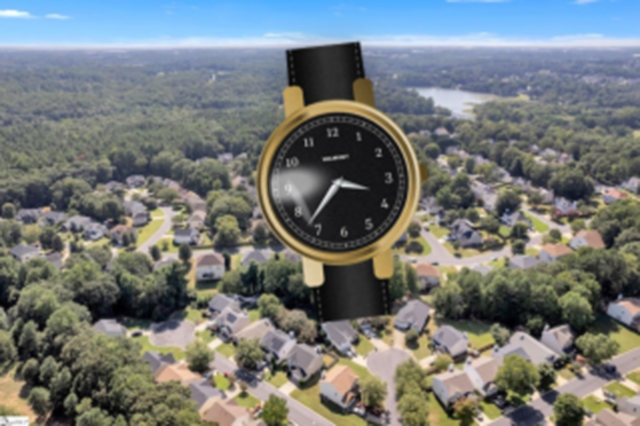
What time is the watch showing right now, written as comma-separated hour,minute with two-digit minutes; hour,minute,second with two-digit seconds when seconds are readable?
3,37
